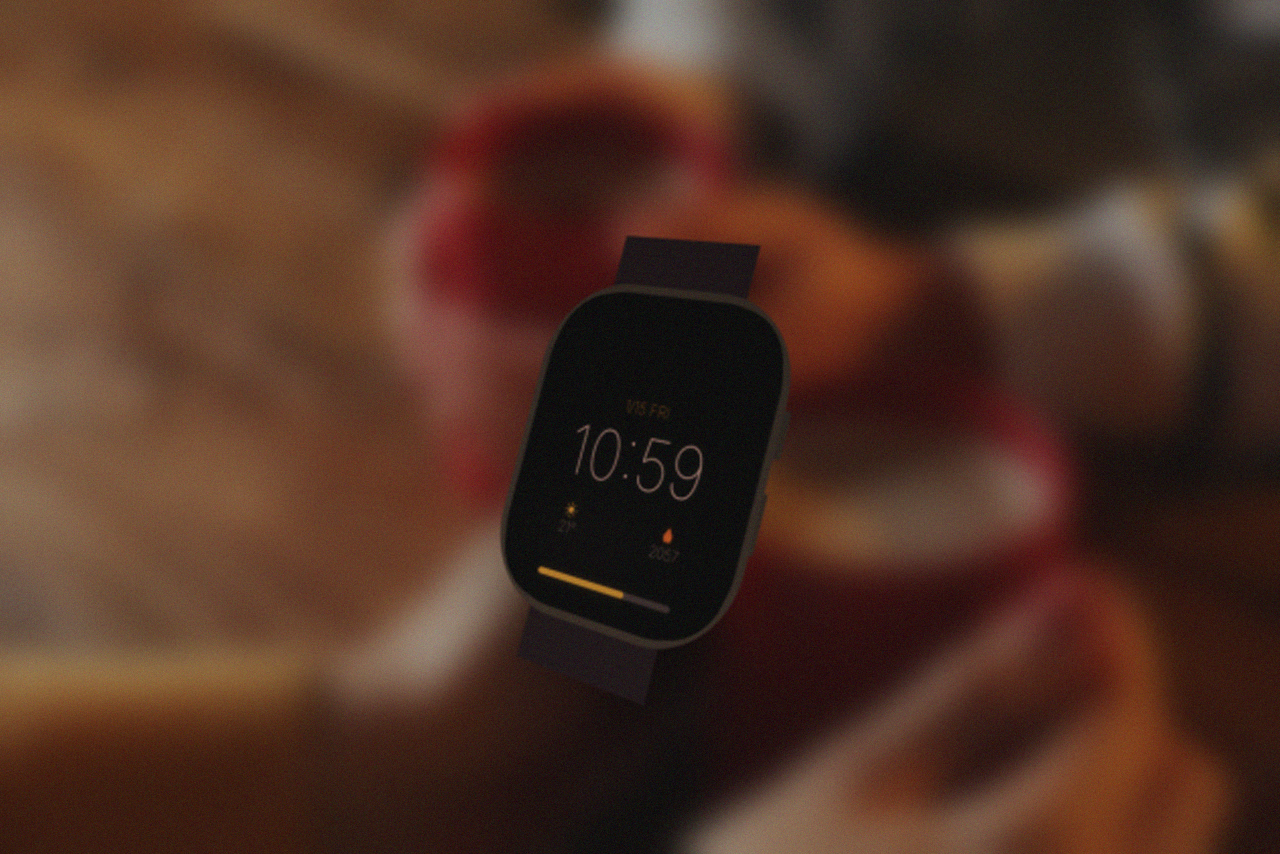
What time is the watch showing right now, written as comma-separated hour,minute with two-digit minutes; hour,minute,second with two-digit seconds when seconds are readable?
10,59
